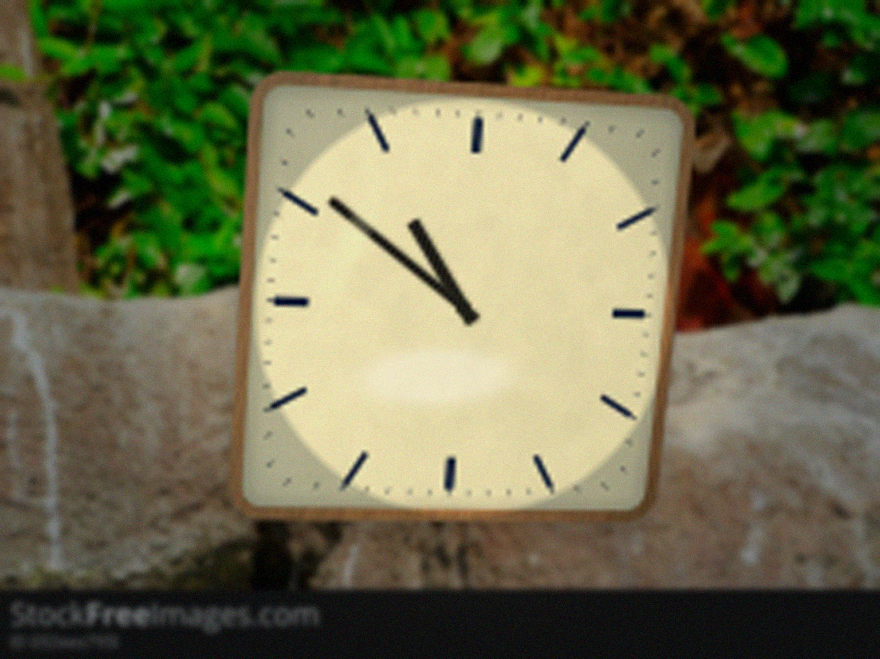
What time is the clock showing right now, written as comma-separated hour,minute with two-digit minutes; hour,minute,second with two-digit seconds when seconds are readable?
10,51
